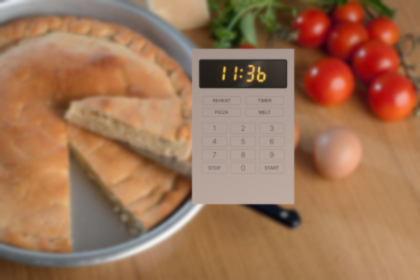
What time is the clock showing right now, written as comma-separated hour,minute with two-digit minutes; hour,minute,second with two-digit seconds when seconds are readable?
11,36
